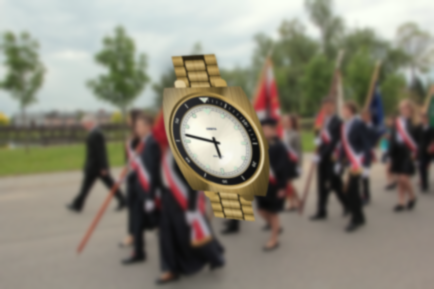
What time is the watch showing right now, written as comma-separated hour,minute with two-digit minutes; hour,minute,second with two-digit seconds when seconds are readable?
5,47
